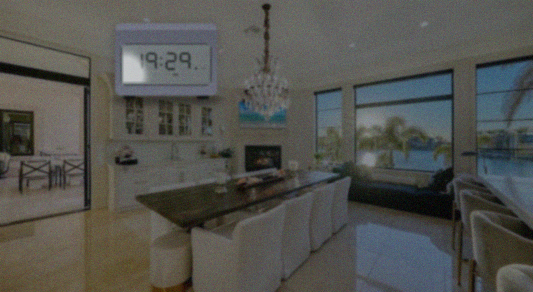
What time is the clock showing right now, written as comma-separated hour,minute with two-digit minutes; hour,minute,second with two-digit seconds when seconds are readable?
19,29
